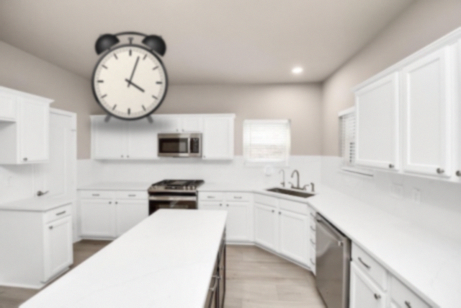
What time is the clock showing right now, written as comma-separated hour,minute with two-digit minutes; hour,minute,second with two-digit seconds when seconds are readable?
4,03
